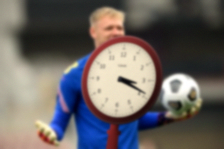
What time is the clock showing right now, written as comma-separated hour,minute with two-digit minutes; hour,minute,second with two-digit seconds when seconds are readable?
3,19
